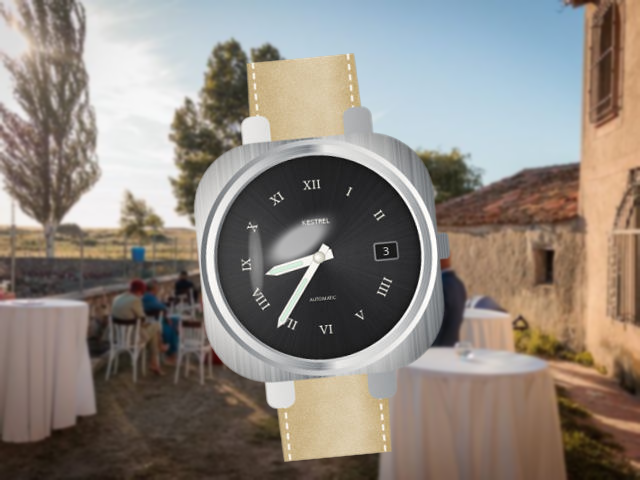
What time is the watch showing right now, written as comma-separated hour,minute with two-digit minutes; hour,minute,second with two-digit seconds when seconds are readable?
8,36
